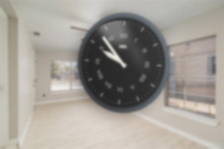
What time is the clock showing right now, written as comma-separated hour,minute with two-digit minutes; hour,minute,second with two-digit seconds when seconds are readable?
9,53
